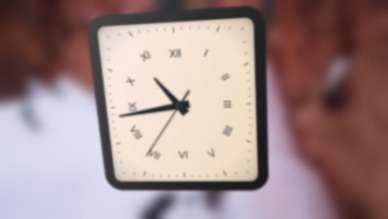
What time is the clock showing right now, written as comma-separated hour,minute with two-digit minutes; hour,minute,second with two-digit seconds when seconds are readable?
10,43,36
